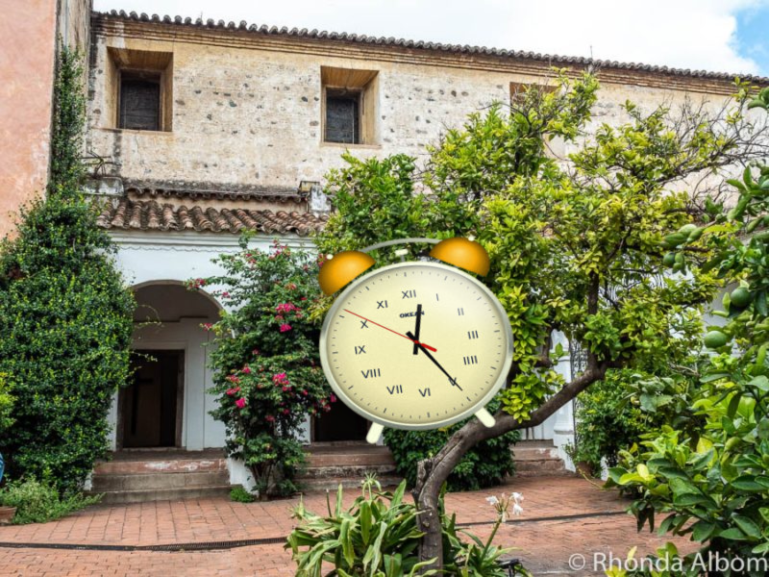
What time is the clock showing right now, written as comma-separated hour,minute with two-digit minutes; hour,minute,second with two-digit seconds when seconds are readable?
12,24,51
